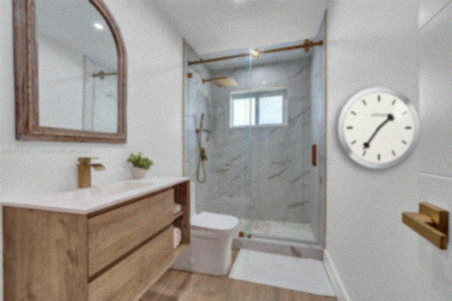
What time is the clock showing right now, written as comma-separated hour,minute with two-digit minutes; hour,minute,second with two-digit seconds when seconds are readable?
1,36
